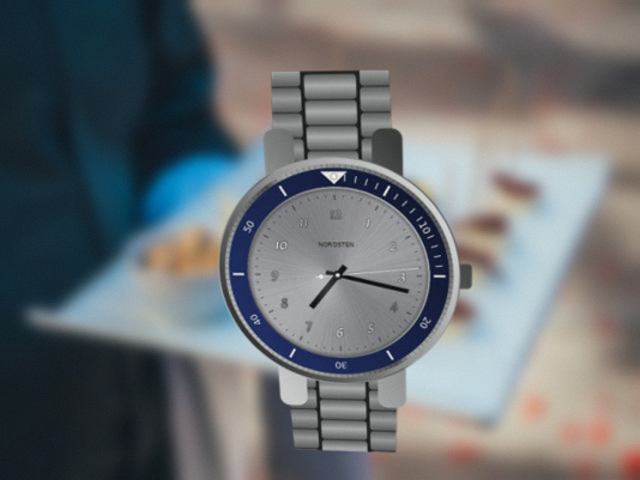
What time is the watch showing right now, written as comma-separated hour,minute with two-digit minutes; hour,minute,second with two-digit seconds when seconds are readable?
7,17,14
